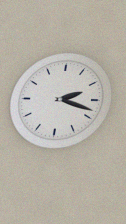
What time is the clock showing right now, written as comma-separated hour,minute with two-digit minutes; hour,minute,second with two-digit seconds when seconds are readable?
2,18
